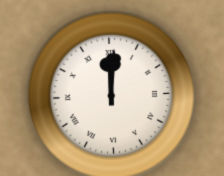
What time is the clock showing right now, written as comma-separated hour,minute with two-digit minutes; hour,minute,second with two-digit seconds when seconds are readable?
12,01
